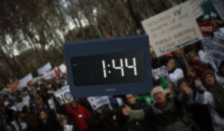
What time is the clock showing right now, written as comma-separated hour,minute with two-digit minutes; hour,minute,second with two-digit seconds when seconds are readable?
1,44
